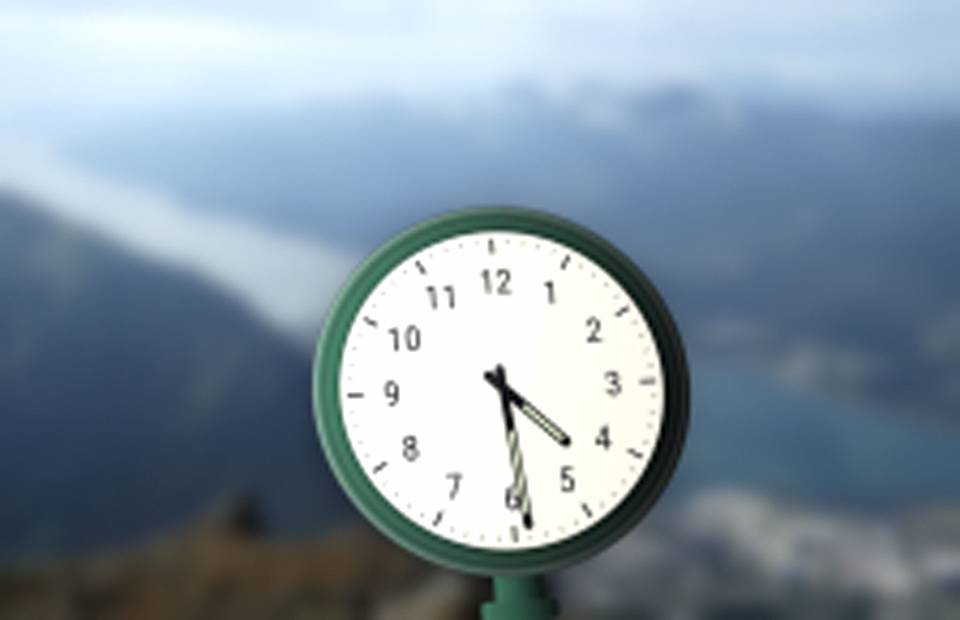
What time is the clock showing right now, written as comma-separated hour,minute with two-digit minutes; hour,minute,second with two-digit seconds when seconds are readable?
4,29
